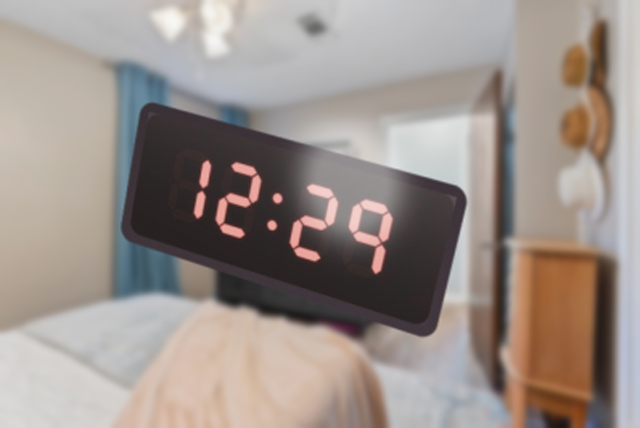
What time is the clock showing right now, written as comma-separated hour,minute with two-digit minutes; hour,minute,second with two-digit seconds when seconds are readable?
12,29
